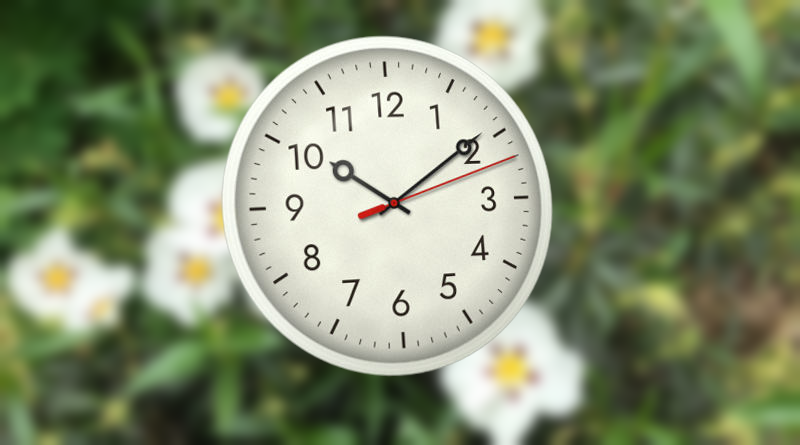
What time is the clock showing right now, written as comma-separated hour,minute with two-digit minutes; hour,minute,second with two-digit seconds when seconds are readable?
10,09,12
